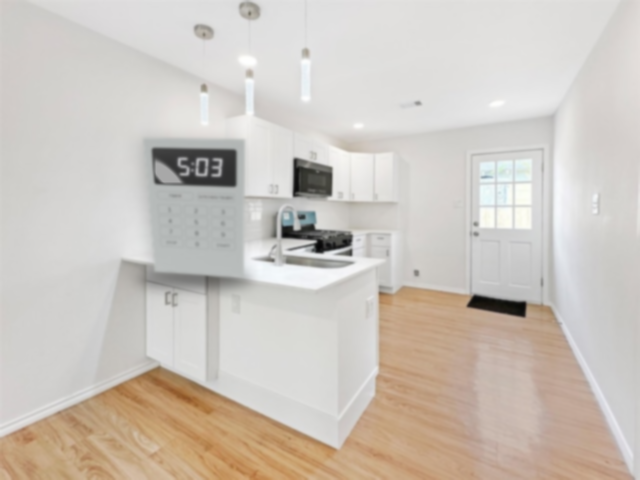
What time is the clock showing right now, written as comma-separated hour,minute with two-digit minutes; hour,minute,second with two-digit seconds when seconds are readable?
5,03
